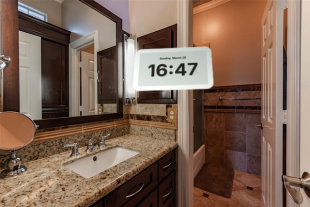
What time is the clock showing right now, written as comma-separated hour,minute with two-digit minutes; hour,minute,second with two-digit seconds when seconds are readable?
16,47
